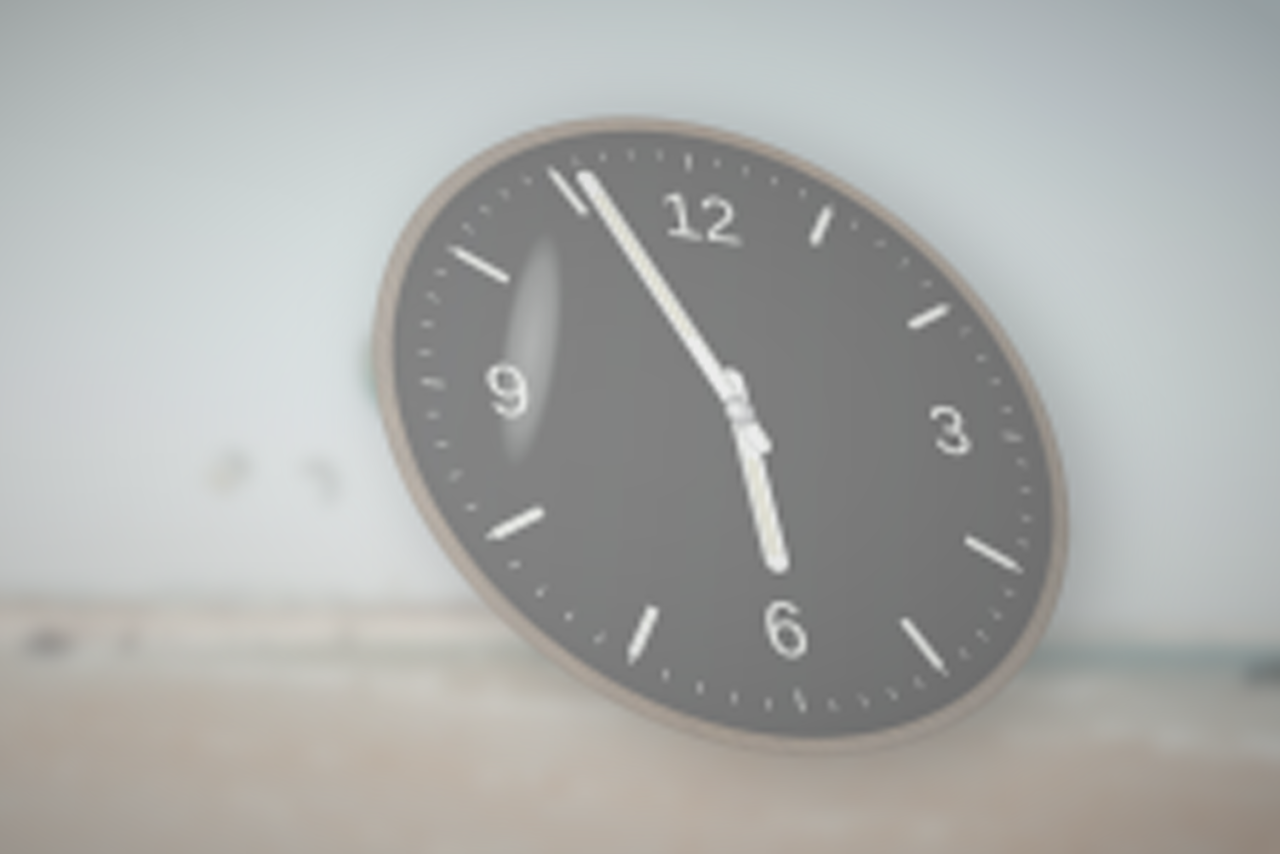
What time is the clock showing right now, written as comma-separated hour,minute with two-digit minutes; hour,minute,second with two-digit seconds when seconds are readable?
5,56
